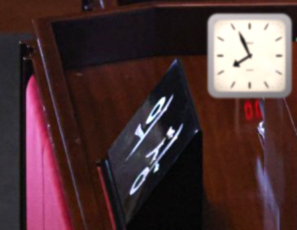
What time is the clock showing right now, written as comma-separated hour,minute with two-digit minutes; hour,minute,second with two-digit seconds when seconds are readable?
7,56
